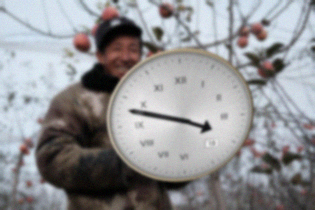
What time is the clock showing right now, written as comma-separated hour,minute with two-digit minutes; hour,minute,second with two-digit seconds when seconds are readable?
3,48
